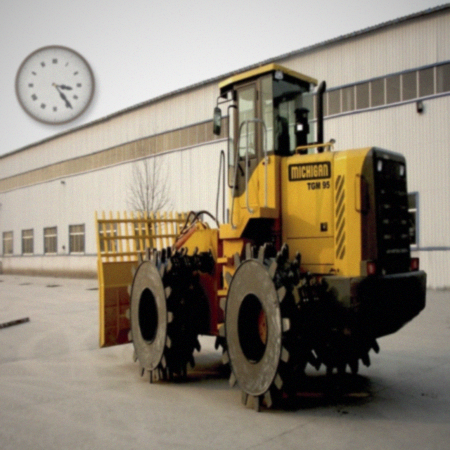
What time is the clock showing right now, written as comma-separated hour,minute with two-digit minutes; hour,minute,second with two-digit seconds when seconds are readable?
3,24
